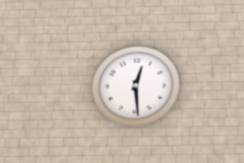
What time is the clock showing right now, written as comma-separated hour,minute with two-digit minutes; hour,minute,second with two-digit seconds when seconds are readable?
12,29
